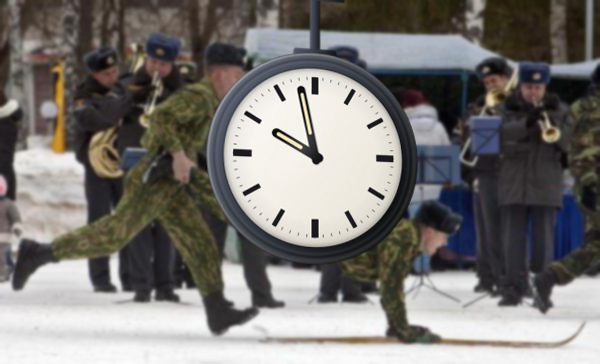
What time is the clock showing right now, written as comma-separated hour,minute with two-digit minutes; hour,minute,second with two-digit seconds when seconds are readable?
9,58
